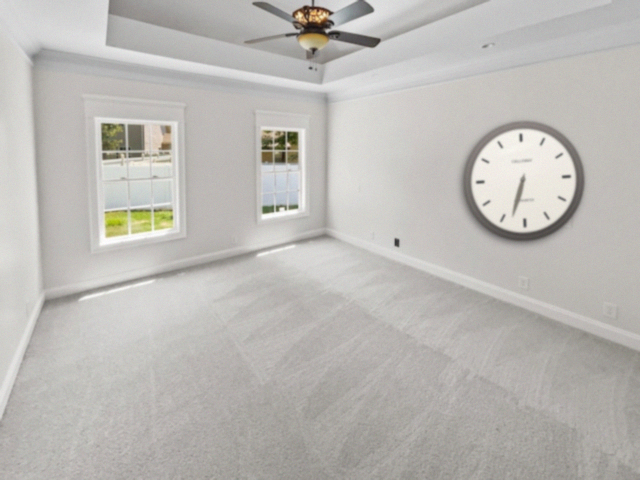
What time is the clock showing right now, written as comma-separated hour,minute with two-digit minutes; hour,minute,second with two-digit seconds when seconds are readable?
6,33
